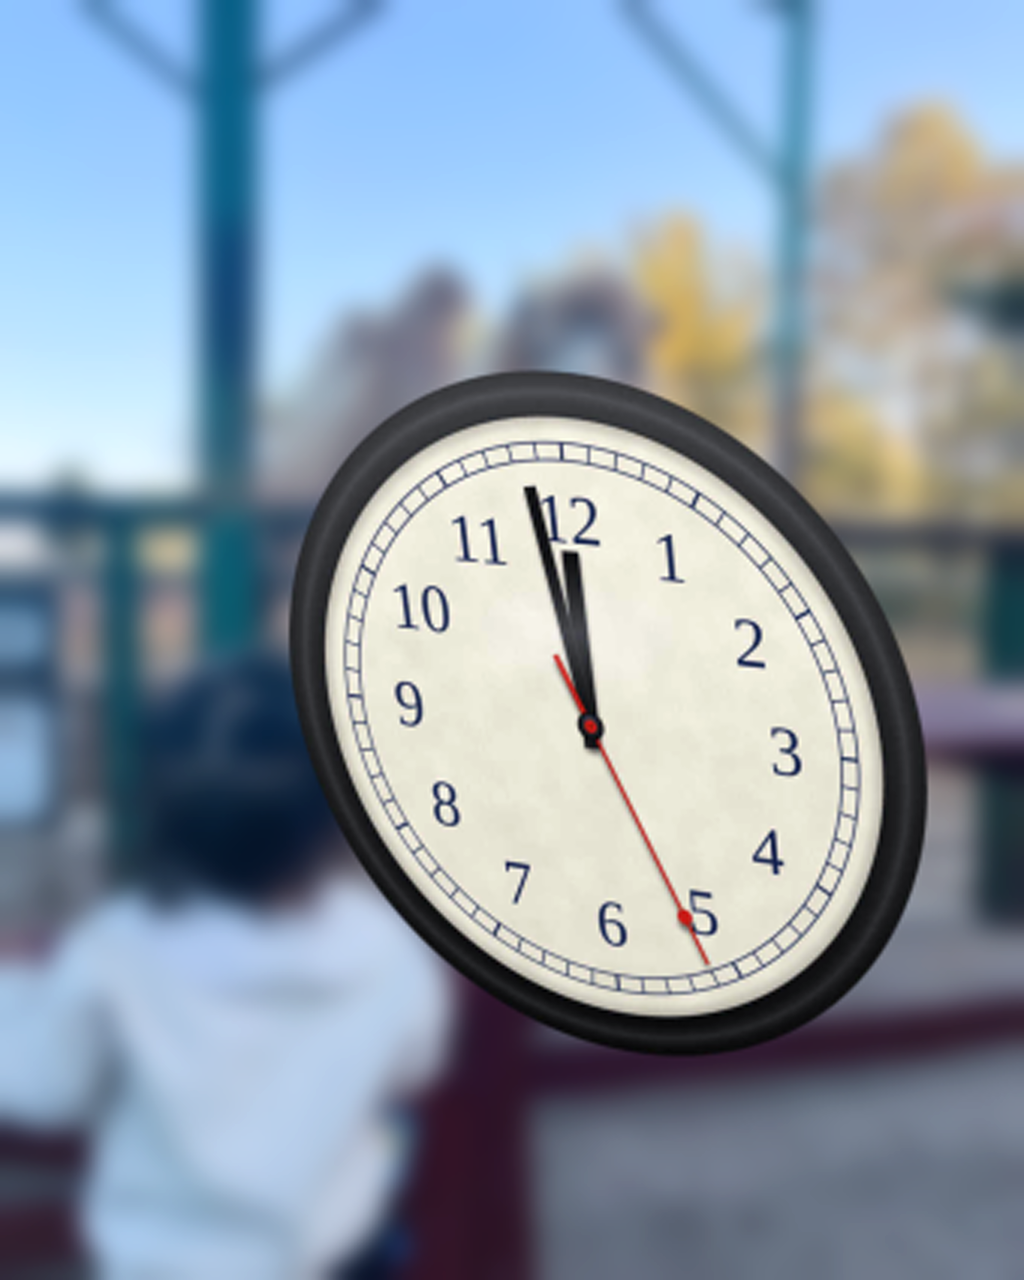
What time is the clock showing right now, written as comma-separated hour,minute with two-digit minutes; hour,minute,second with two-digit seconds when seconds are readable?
11,58,26
